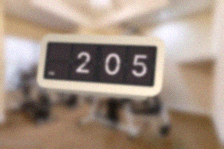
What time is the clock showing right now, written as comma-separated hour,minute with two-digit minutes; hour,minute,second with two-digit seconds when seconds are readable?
2,05
